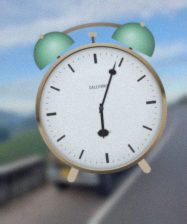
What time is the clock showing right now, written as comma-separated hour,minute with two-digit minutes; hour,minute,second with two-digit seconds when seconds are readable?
6,04
